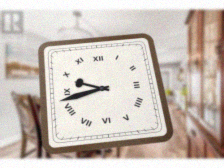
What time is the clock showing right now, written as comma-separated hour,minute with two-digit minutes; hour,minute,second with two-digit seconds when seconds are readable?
9,43
